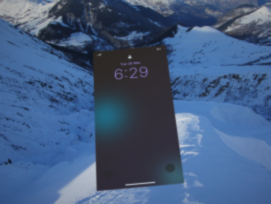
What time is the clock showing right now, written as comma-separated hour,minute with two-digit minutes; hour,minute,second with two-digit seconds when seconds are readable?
6,29
